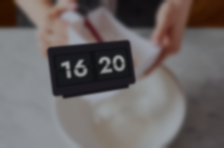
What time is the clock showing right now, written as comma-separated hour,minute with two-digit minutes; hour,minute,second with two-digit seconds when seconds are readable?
16,20
